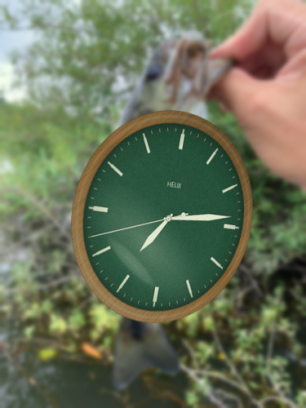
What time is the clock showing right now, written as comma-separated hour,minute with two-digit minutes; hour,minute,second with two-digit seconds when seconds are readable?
7,13,42
